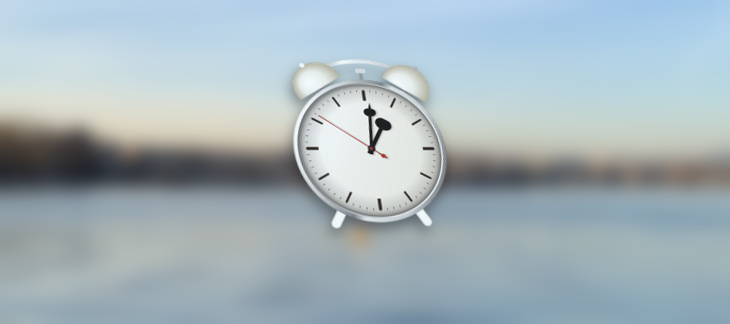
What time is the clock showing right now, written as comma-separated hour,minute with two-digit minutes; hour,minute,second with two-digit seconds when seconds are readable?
1,00,51
